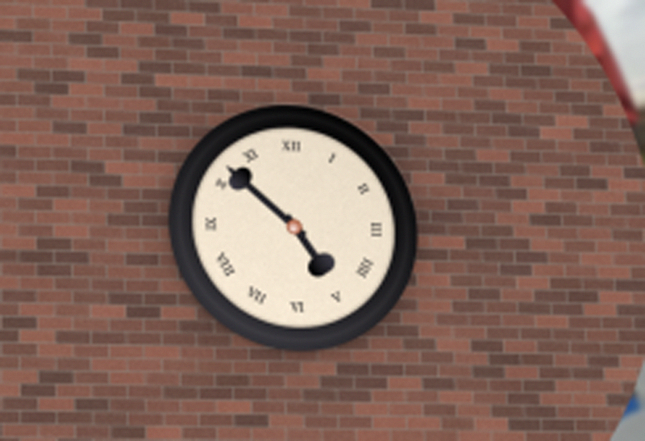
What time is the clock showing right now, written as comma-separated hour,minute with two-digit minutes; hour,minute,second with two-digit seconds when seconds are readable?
4,52
